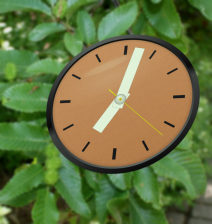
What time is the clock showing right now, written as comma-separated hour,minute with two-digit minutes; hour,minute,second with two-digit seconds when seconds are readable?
7,02,22
